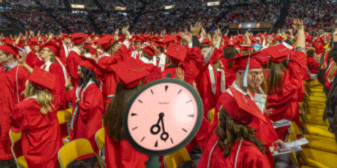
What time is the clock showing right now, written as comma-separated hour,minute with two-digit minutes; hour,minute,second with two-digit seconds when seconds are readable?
6,27
